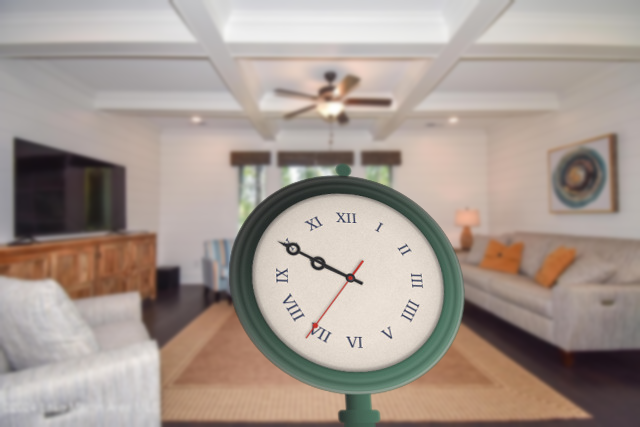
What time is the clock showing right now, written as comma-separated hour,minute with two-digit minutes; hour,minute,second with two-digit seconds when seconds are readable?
9,49,36
